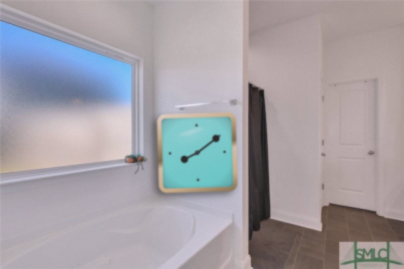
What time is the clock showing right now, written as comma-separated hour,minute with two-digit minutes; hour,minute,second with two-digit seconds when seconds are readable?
8,09
